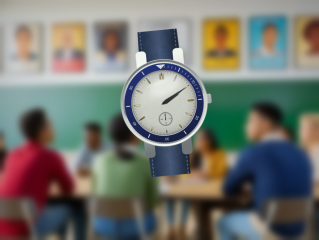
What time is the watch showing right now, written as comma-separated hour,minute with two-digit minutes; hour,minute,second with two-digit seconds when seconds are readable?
2,10
